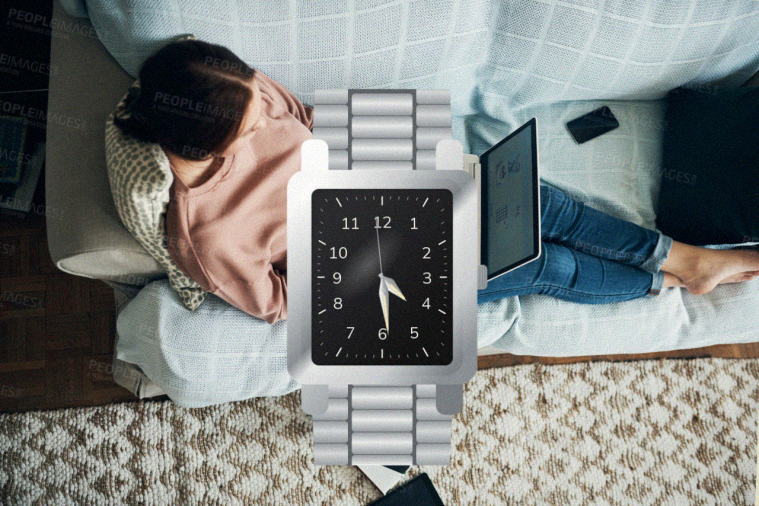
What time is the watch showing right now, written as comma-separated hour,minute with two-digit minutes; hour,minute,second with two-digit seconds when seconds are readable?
4,28,59
